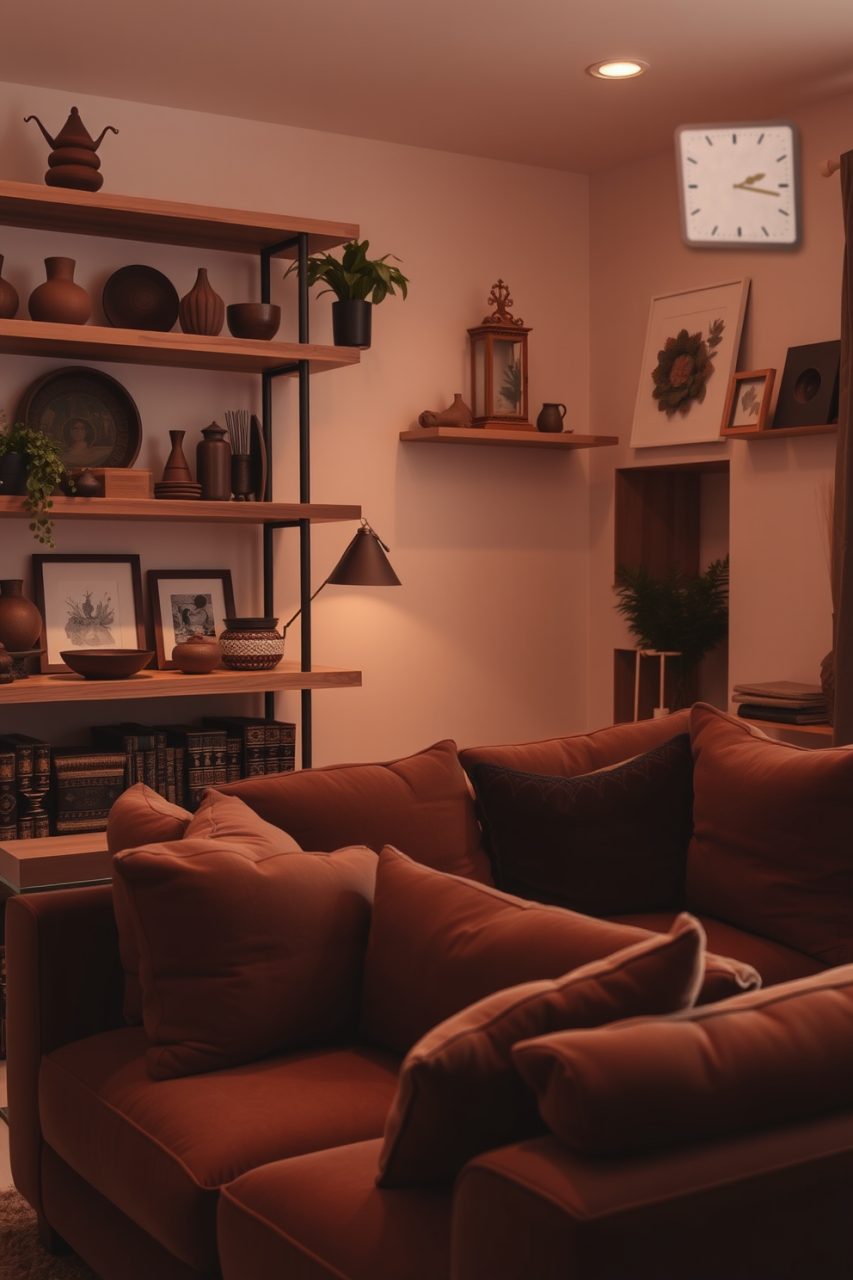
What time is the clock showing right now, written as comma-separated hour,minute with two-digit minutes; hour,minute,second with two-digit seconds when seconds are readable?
2,17
